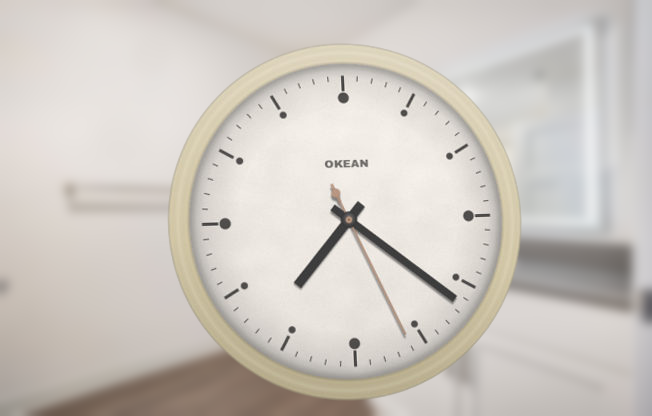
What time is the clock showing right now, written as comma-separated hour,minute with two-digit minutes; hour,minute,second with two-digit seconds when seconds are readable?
7,21,26
